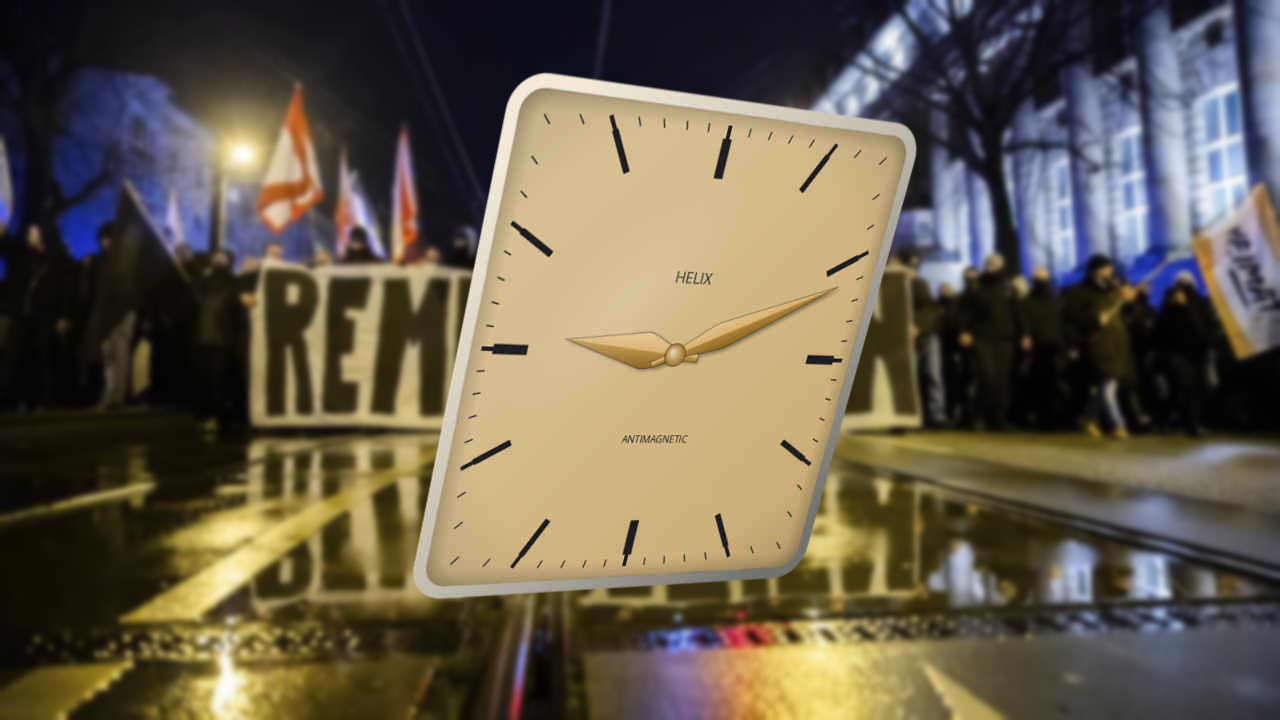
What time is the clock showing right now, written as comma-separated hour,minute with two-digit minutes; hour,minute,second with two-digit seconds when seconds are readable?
9,11
